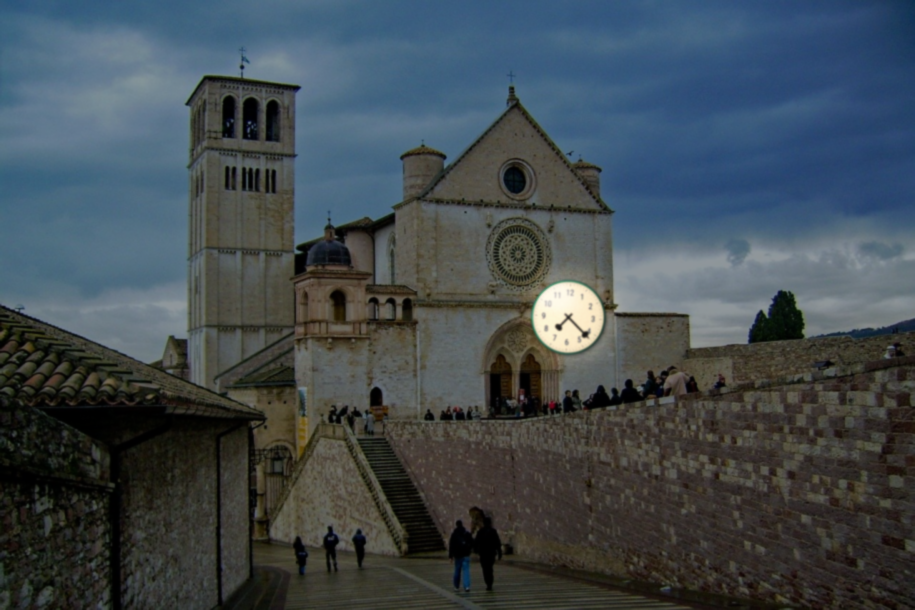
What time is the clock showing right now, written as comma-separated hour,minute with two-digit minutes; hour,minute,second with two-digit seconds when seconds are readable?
7,22
